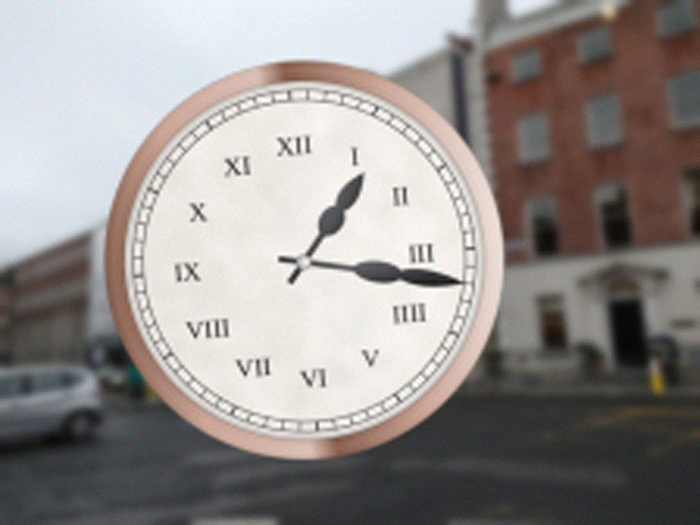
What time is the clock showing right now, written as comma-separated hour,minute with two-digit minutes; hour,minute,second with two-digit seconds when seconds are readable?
1,17
